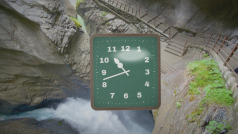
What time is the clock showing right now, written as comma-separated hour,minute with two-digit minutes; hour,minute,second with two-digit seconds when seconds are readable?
10,42
